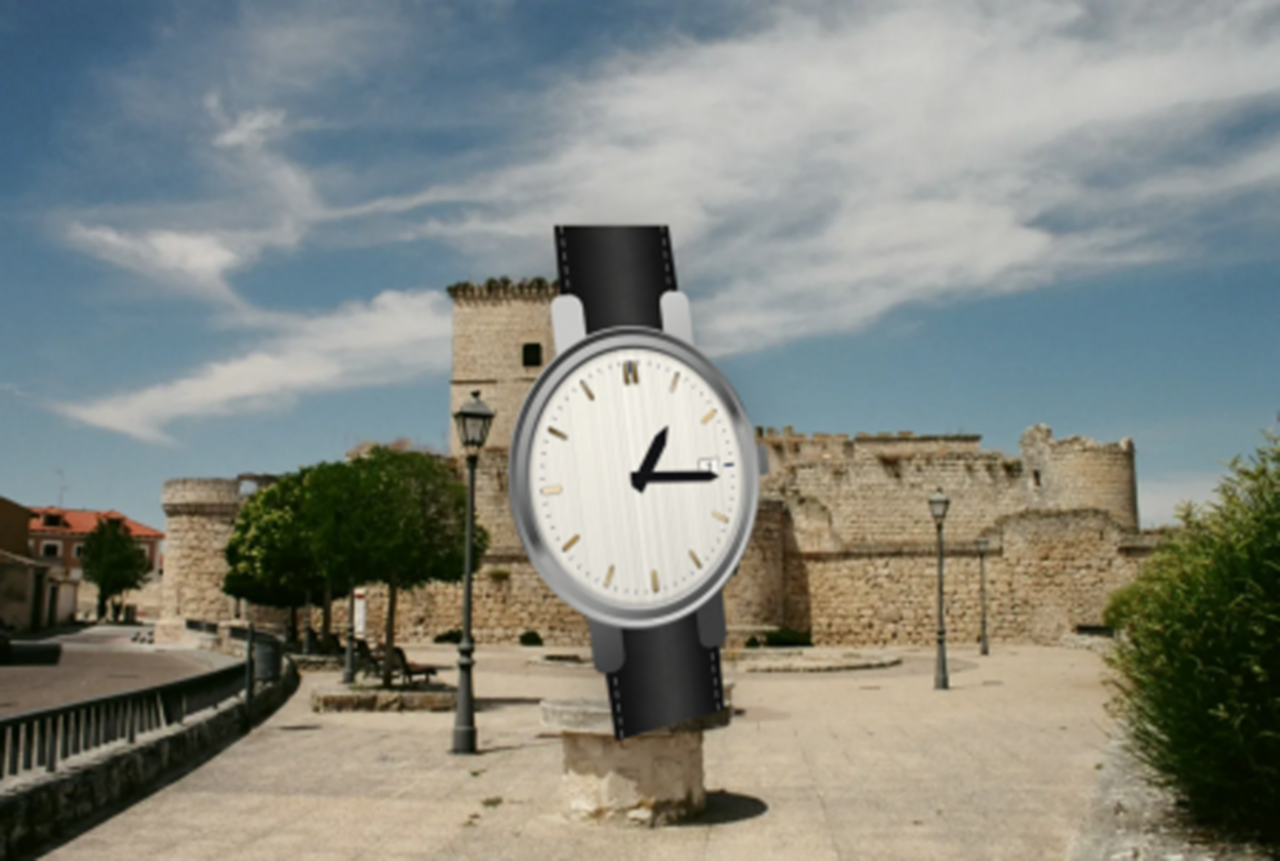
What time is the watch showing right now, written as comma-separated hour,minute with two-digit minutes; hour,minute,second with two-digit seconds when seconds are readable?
1,16
